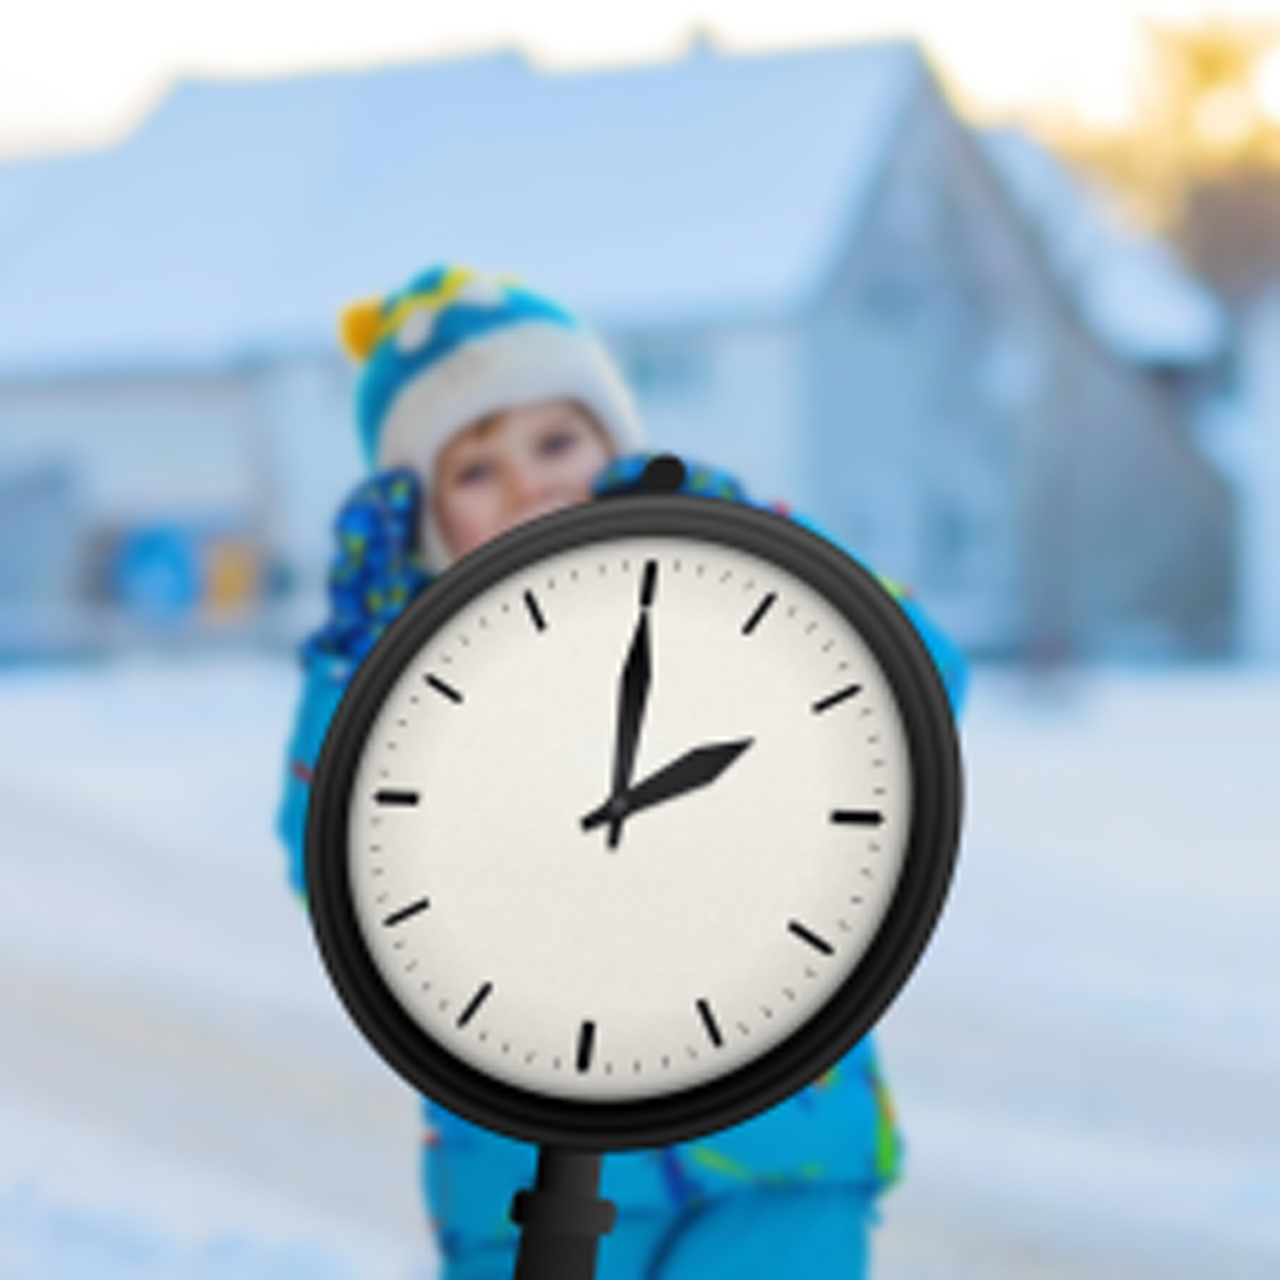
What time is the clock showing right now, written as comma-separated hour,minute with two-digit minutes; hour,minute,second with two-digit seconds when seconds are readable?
2,00
